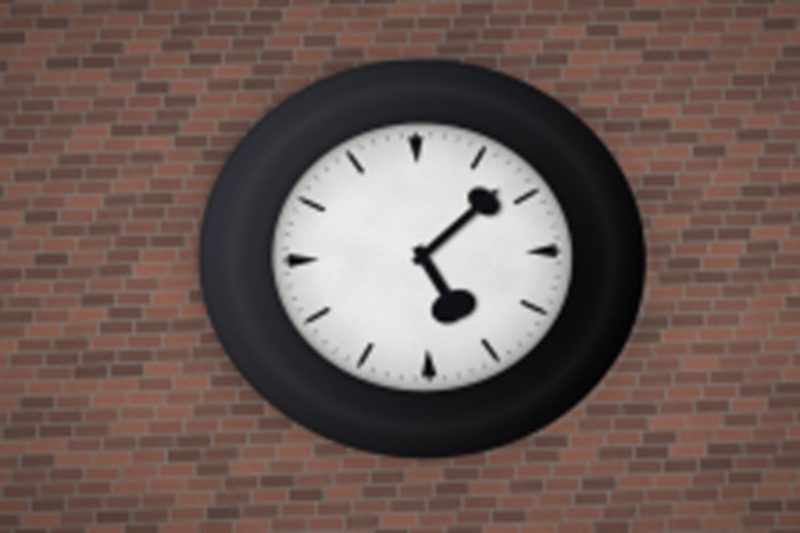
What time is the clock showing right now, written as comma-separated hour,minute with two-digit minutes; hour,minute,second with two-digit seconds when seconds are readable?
5,08
